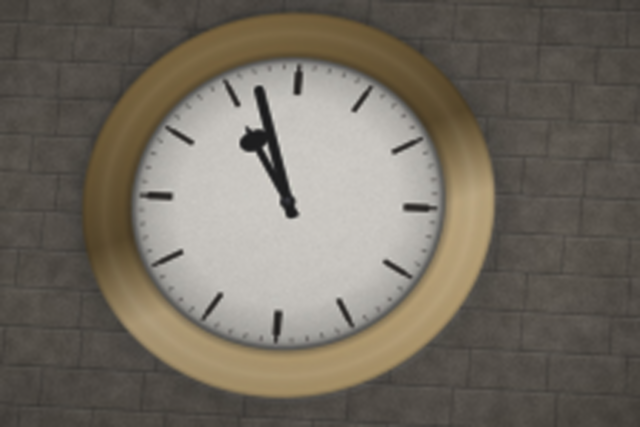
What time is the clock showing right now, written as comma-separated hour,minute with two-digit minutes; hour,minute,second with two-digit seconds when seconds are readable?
10,57
